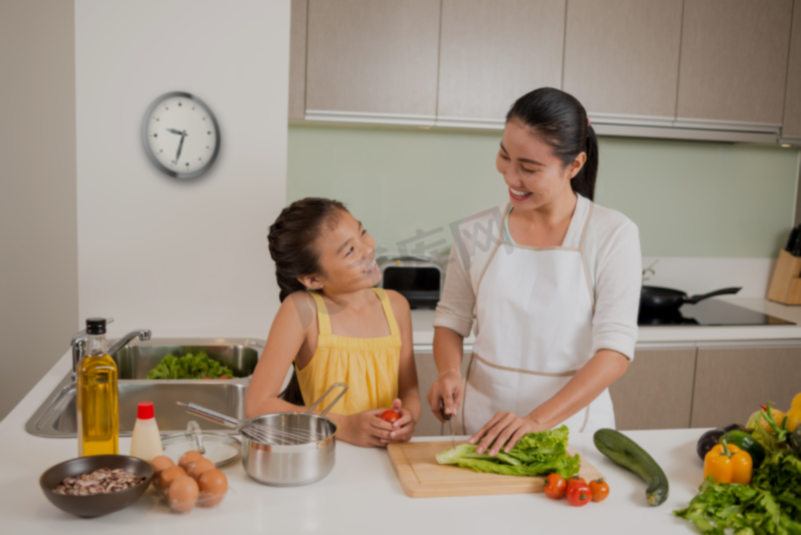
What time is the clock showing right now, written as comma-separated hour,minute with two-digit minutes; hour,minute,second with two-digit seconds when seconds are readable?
9,34
